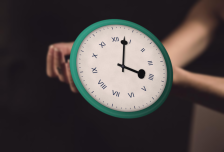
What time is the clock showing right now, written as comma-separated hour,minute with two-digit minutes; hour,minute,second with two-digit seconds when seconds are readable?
4,03
